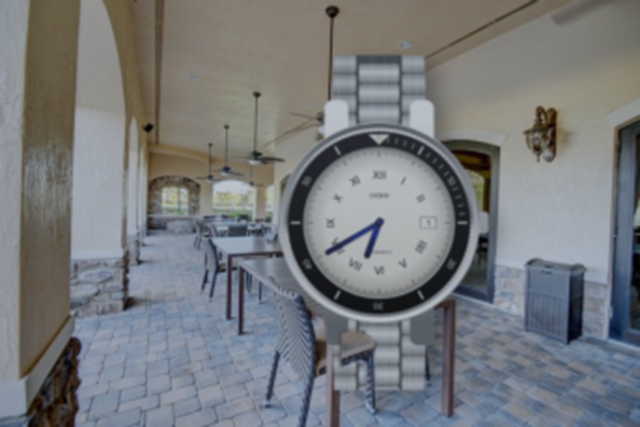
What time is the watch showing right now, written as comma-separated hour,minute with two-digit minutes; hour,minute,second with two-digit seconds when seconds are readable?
6,40
